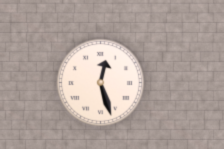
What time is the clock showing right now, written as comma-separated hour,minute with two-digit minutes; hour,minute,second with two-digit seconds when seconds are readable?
12,27
